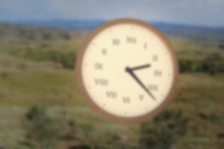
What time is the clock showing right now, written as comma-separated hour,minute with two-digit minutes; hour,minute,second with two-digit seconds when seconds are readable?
2,22
